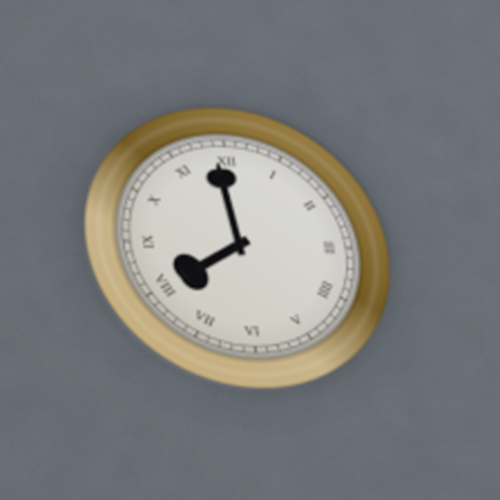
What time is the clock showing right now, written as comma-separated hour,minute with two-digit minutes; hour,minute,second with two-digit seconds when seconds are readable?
7,59
